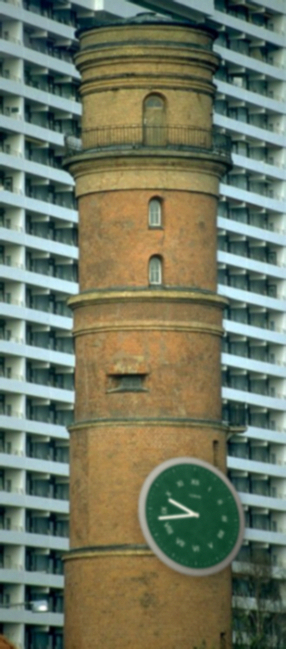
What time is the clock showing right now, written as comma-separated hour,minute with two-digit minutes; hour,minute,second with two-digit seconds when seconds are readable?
9,43
